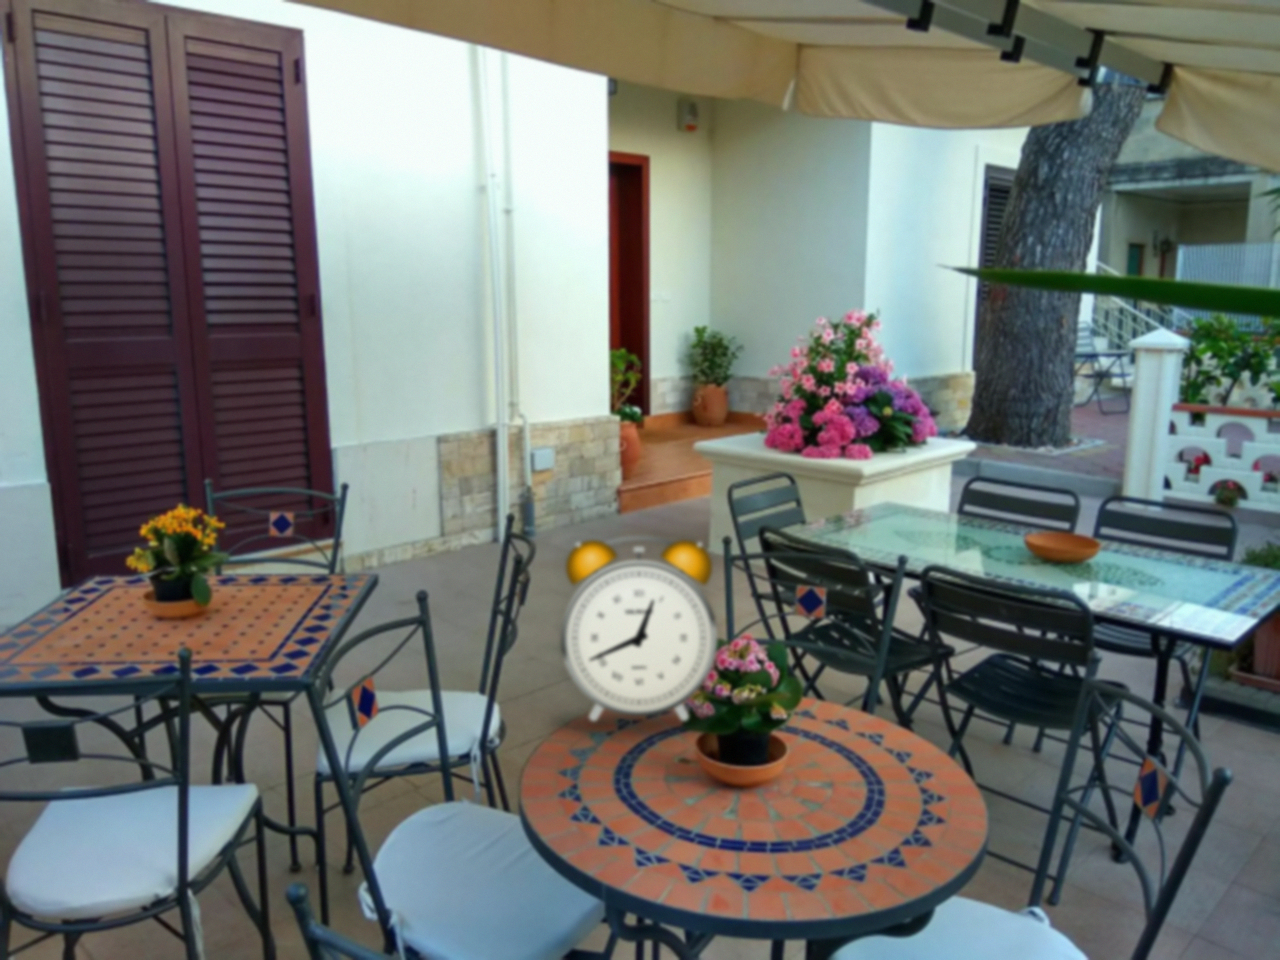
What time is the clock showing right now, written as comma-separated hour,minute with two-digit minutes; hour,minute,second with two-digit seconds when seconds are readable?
12,41
